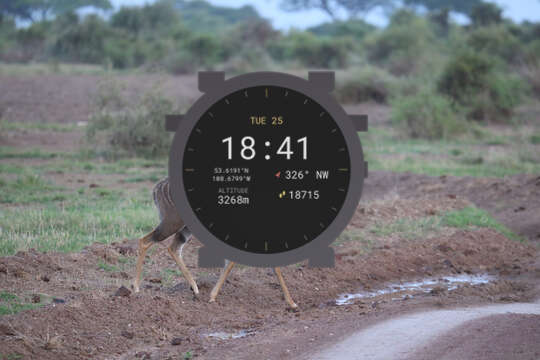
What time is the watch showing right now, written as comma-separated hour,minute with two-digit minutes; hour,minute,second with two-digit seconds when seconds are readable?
18,41
